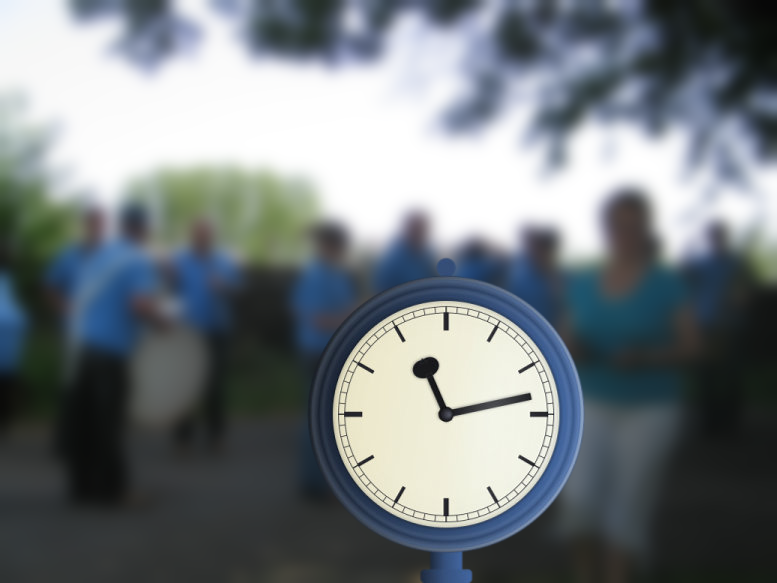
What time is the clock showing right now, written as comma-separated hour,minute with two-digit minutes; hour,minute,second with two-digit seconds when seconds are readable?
11,13
